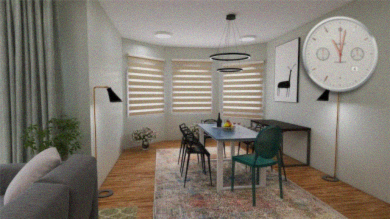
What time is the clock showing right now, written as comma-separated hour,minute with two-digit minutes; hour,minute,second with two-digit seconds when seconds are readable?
11,02
